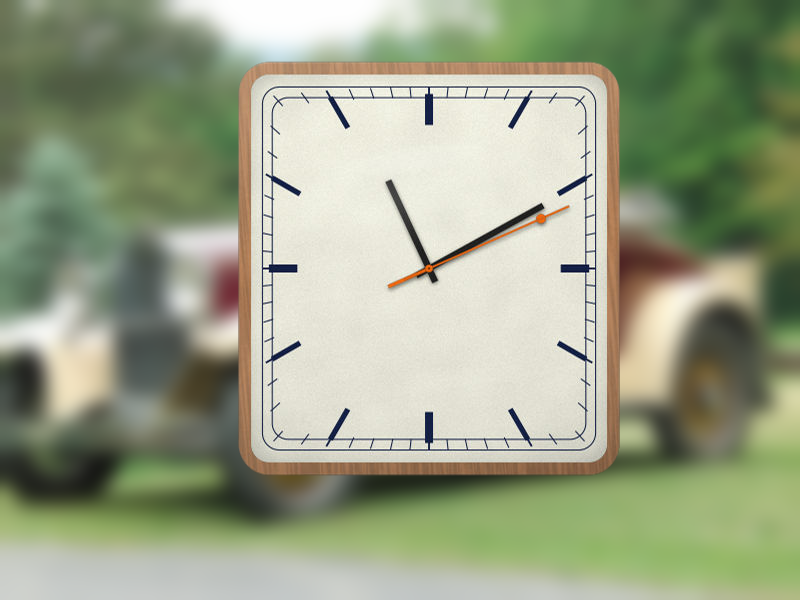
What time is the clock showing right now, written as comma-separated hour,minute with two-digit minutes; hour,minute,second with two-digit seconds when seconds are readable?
11,10,11
